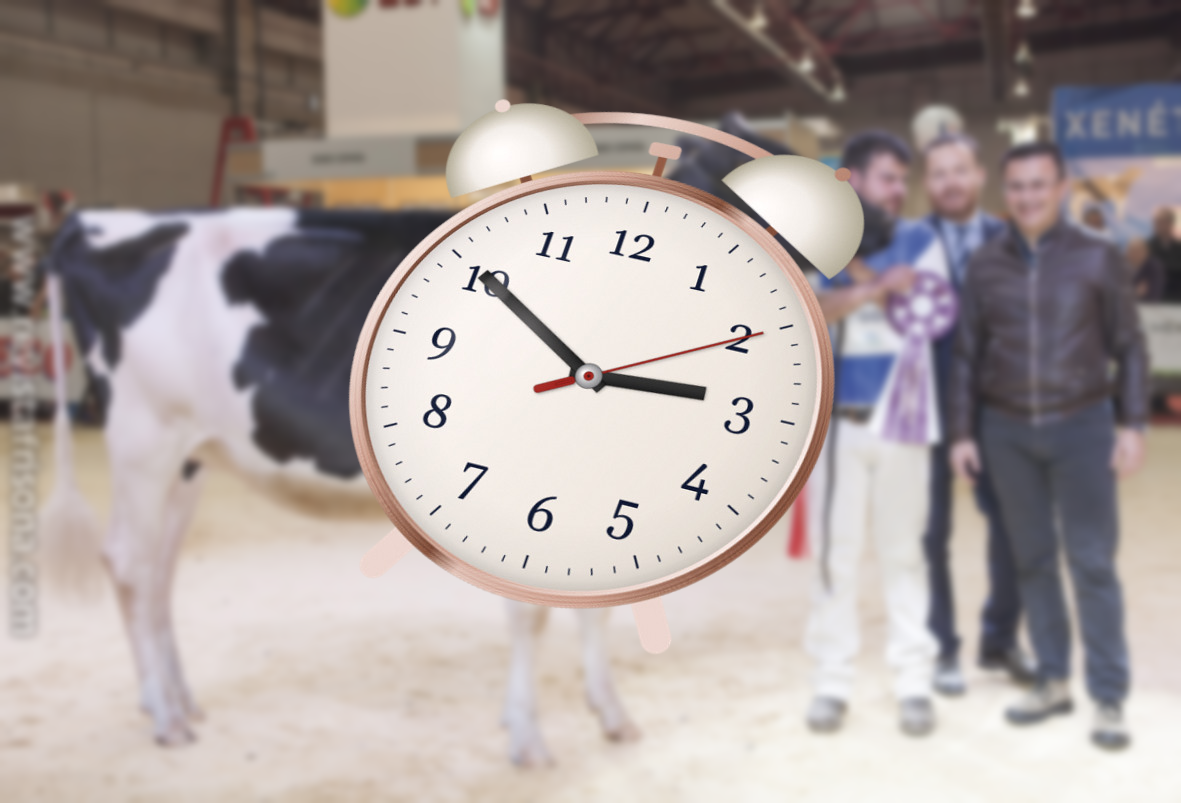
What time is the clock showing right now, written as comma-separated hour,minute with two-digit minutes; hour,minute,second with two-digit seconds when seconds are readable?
2,50,10
